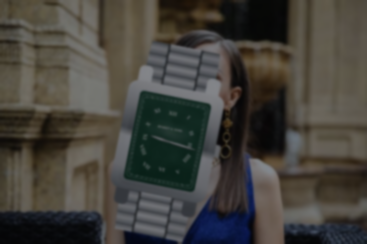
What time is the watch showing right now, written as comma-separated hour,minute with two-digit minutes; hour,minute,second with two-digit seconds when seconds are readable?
9,16
